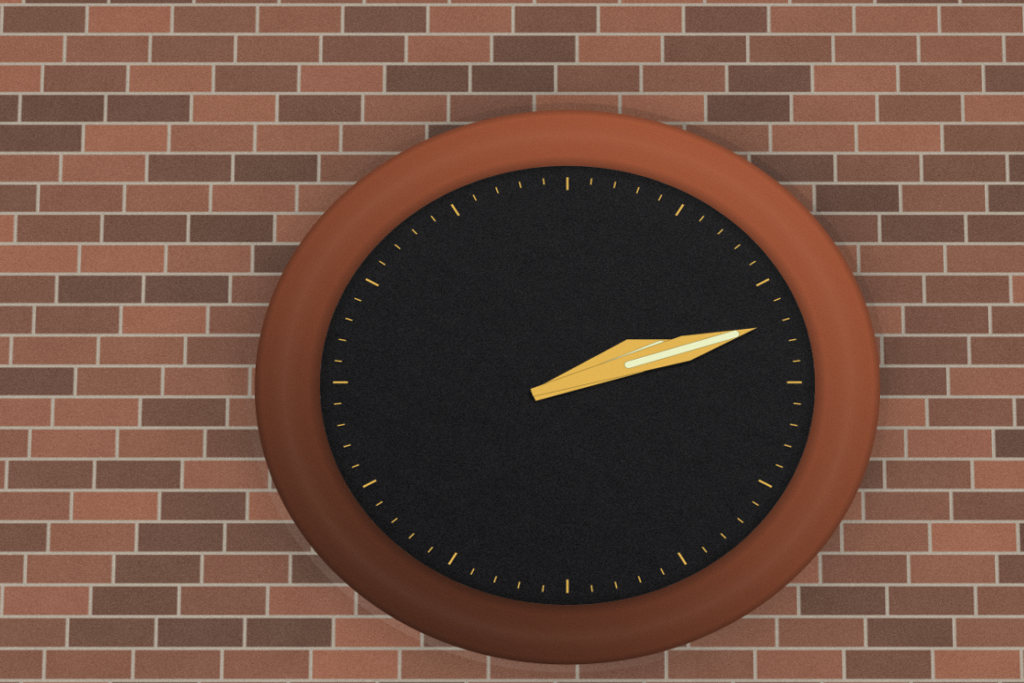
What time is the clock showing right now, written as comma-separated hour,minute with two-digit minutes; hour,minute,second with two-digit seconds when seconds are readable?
2,12
